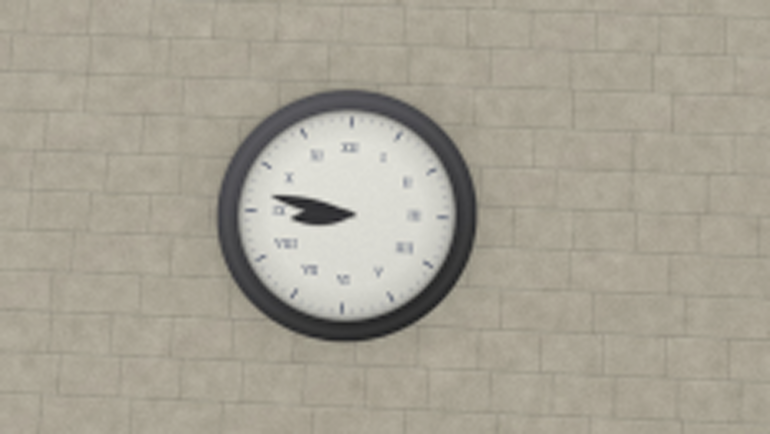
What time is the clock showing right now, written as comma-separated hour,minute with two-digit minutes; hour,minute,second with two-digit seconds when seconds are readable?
8,47
